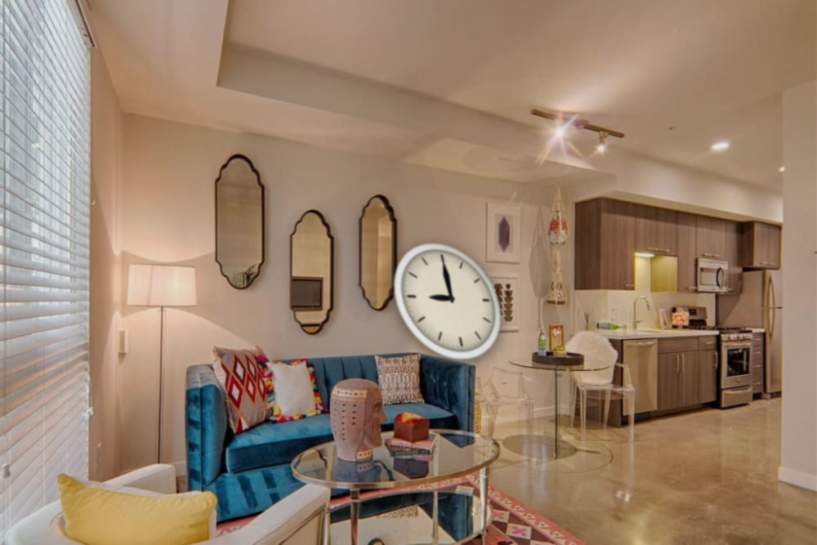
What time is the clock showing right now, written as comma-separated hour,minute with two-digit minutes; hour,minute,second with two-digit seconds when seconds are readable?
9,00
